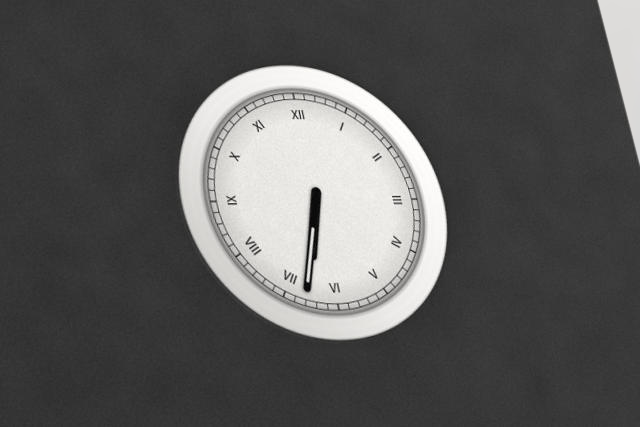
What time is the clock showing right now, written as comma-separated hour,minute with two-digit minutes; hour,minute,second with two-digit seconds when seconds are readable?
6,33
